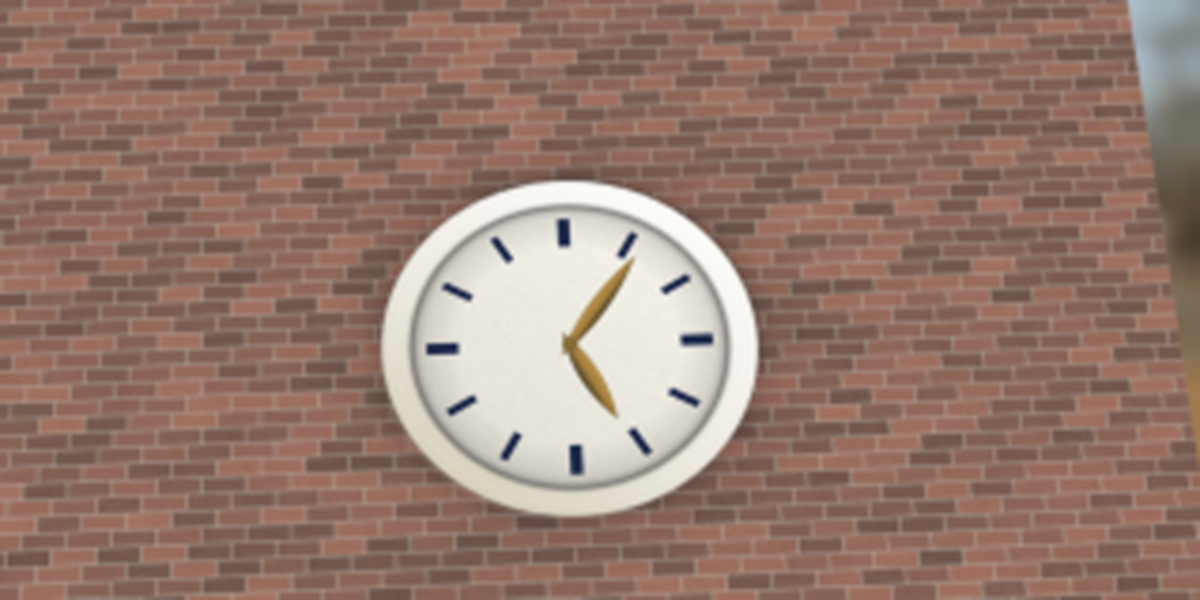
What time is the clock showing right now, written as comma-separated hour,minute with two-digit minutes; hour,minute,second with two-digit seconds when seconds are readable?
5,06
